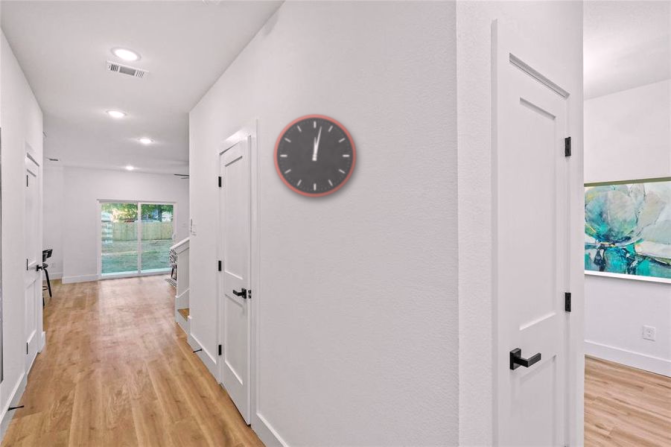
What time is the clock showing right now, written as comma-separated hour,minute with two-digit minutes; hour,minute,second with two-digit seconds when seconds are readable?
12,02
